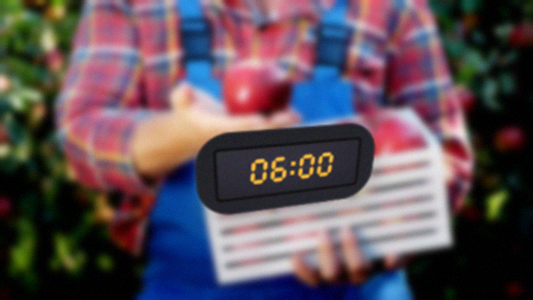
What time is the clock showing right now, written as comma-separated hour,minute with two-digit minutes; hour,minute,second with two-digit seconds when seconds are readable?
6,00
